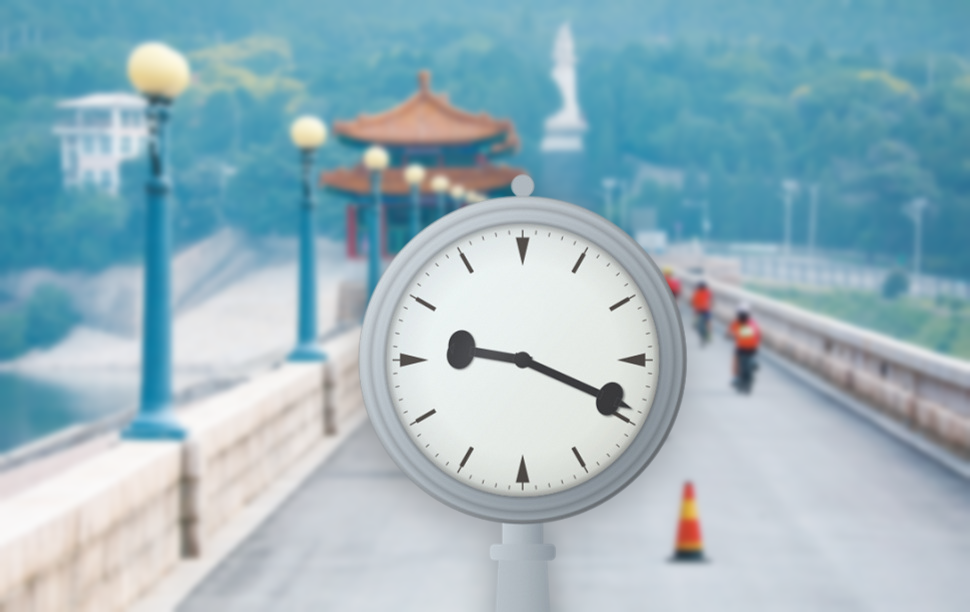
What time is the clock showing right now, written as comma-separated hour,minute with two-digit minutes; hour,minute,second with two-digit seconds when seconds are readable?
9,19
